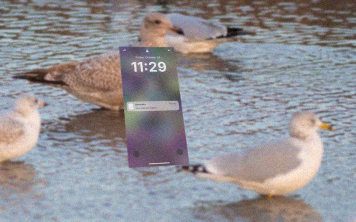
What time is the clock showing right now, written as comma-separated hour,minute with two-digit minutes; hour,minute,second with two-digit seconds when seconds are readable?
11,29
